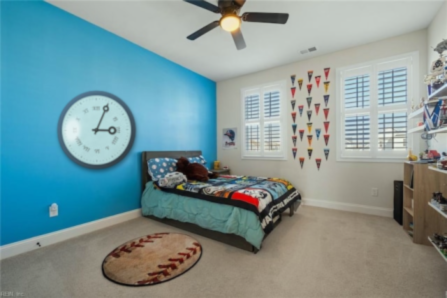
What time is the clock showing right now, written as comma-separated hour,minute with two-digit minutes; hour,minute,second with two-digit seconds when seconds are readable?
3,04
